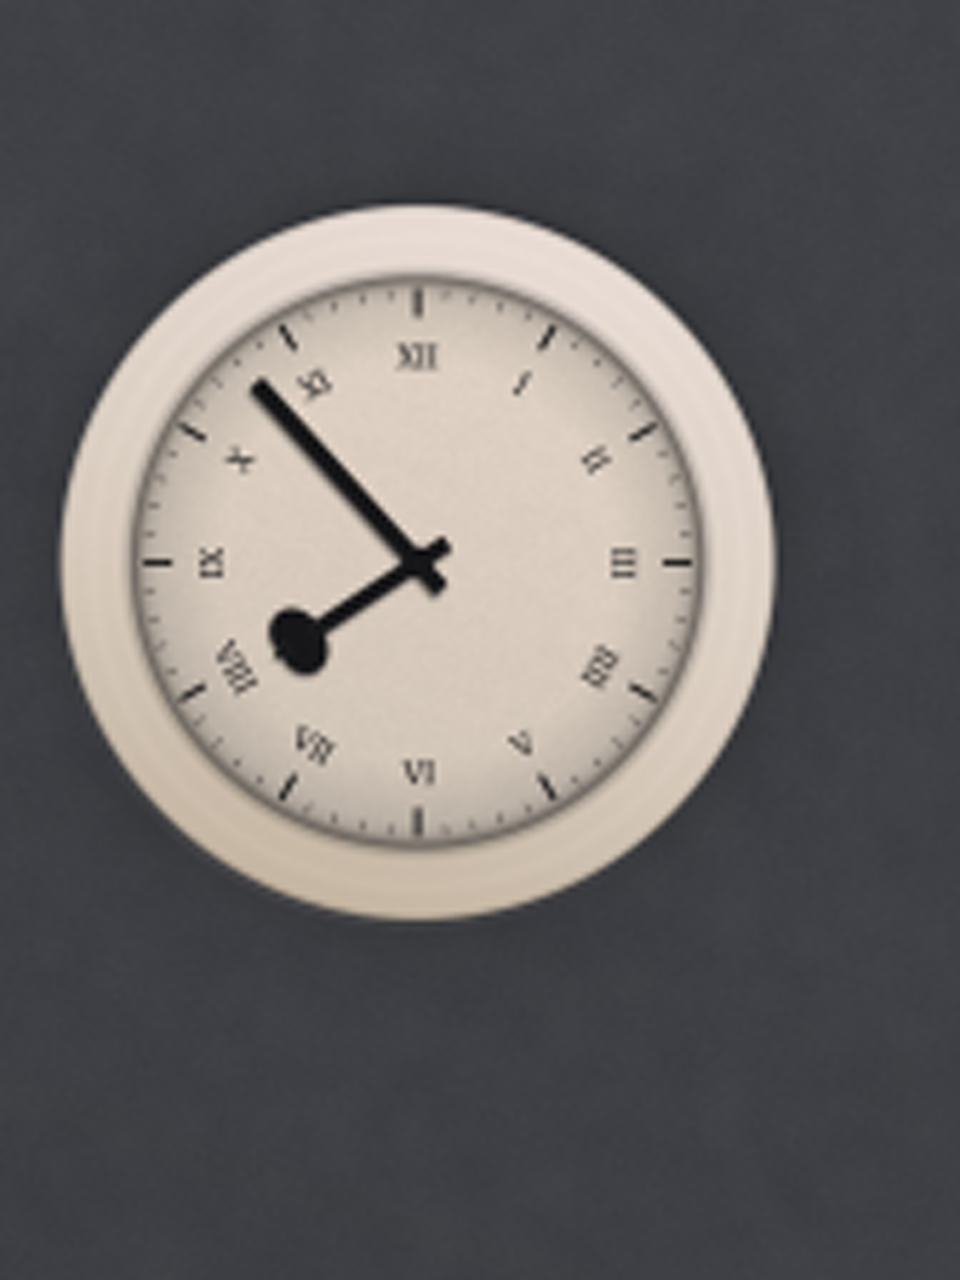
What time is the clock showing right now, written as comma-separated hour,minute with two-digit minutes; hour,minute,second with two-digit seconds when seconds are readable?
7,53
